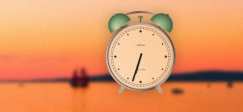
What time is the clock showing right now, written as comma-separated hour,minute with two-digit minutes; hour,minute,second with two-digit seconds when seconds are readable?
6,33
